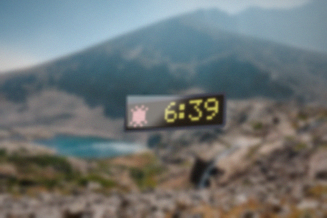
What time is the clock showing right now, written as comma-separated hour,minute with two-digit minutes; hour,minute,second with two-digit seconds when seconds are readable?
6,39
